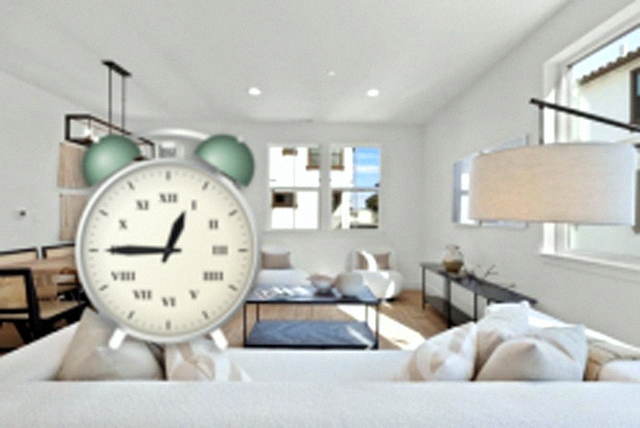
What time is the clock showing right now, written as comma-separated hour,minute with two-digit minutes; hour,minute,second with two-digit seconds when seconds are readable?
12,45
